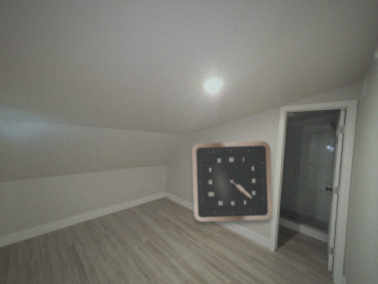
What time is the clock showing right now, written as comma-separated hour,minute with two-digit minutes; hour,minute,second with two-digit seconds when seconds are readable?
4,22
